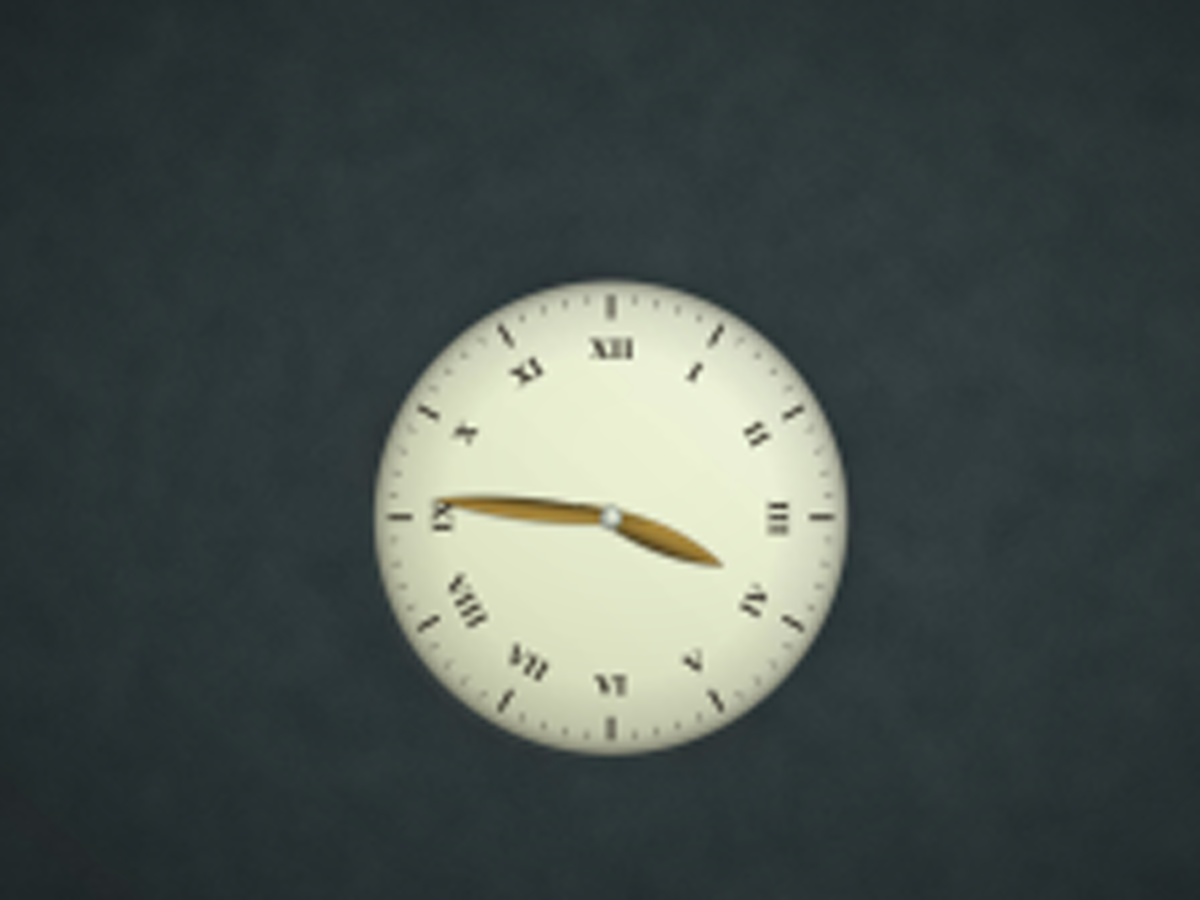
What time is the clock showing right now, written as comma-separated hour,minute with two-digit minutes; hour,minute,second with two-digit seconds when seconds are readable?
3,46
